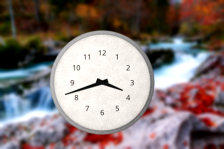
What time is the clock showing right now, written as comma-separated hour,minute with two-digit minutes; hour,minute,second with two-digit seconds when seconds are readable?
3,42
